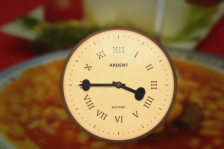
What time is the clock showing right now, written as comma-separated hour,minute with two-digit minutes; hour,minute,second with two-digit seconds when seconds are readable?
3,45
